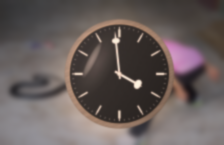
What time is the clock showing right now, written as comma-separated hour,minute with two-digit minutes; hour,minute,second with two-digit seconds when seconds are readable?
3,59
